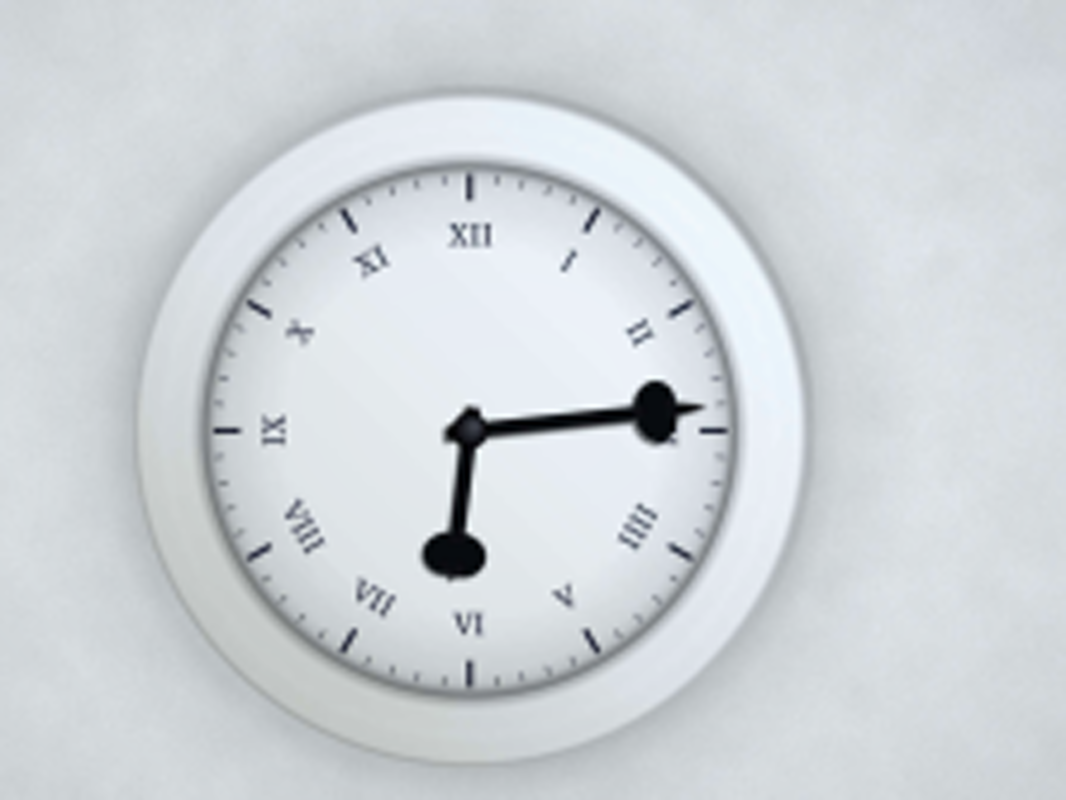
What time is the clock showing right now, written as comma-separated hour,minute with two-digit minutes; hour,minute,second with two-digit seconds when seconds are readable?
6,14
